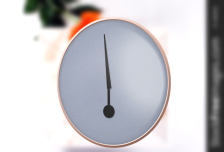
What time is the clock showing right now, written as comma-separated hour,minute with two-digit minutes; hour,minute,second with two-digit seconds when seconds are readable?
5,59
